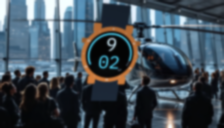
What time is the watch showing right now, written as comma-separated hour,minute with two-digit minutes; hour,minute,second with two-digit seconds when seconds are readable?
9,02
